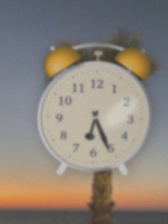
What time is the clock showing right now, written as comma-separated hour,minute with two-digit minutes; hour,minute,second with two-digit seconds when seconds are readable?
6,26
